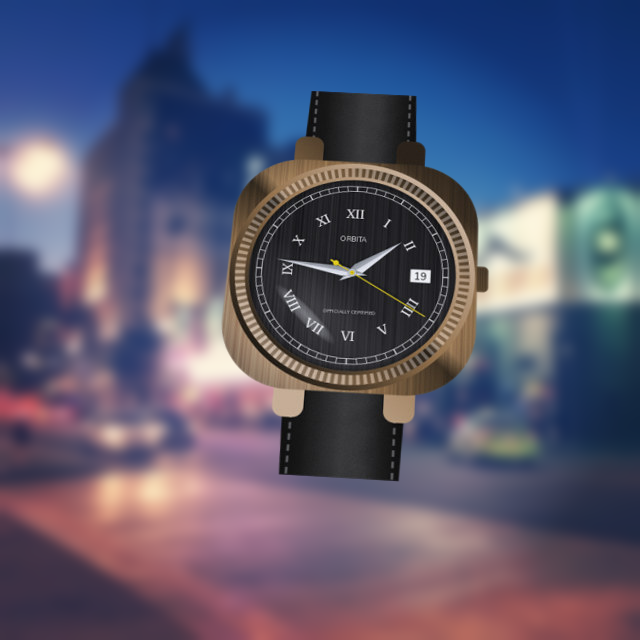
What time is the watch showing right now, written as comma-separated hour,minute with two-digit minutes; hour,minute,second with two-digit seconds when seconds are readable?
1,46,20
